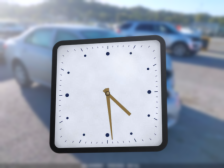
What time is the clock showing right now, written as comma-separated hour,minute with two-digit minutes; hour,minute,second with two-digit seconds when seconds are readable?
4,29
